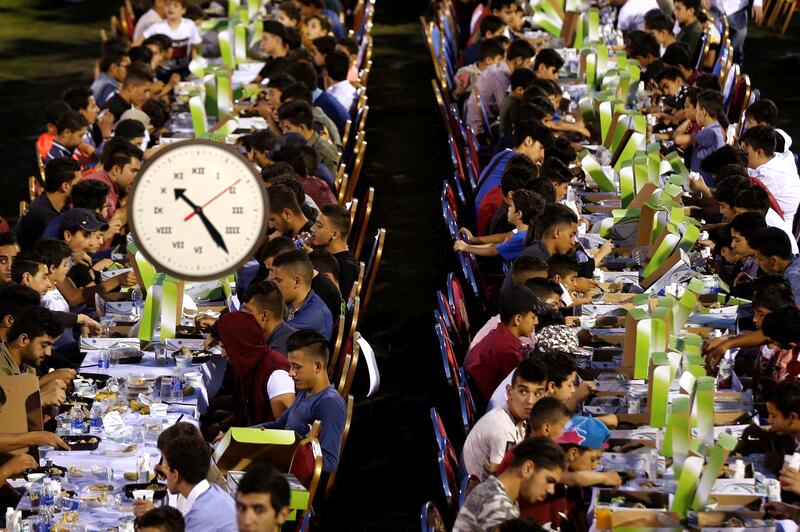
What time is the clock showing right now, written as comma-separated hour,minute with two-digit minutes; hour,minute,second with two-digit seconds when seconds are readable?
10,24,09
